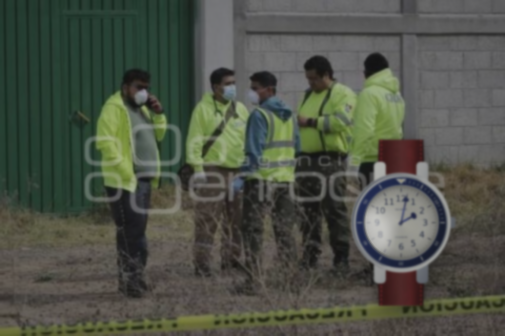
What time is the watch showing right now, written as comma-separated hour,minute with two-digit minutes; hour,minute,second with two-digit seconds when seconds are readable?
2,02
